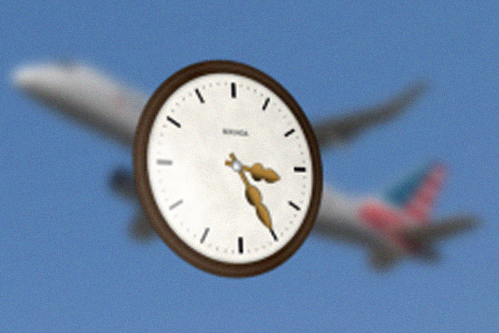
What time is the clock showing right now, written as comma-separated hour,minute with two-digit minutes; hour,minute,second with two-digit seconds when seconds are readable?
3,25
